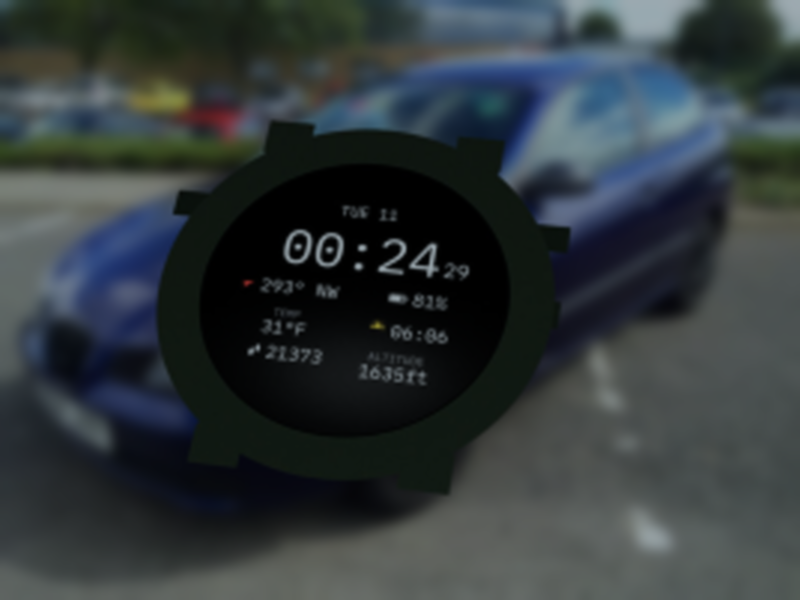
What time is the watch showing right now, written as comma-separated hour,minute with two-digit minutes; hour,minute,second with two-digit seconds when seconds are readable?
0,24
